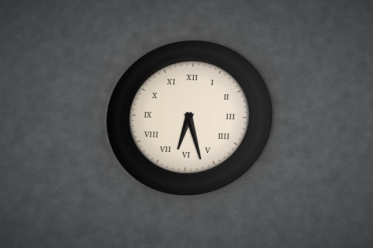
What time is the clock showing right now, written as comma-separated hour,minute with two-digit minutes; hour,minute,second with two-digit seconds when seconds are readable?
6,27
